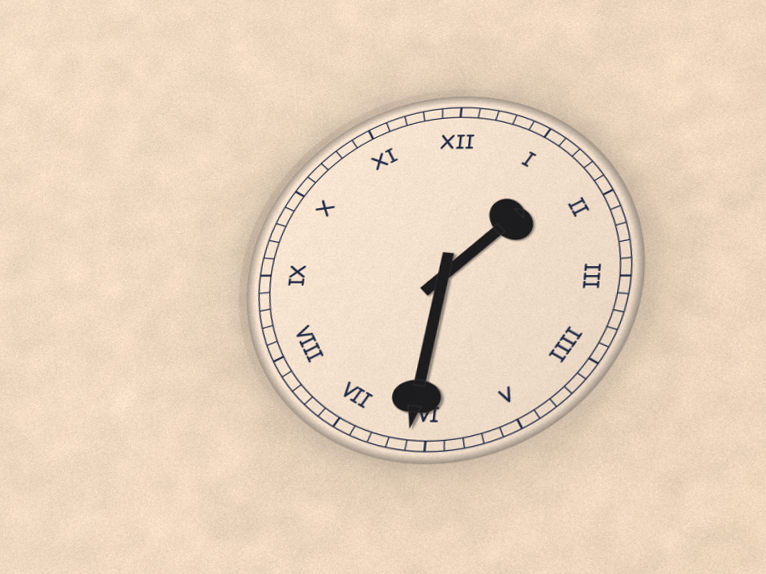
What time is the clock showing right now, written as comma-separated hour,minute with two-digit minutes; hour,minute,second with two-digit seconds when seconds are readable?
1,31
